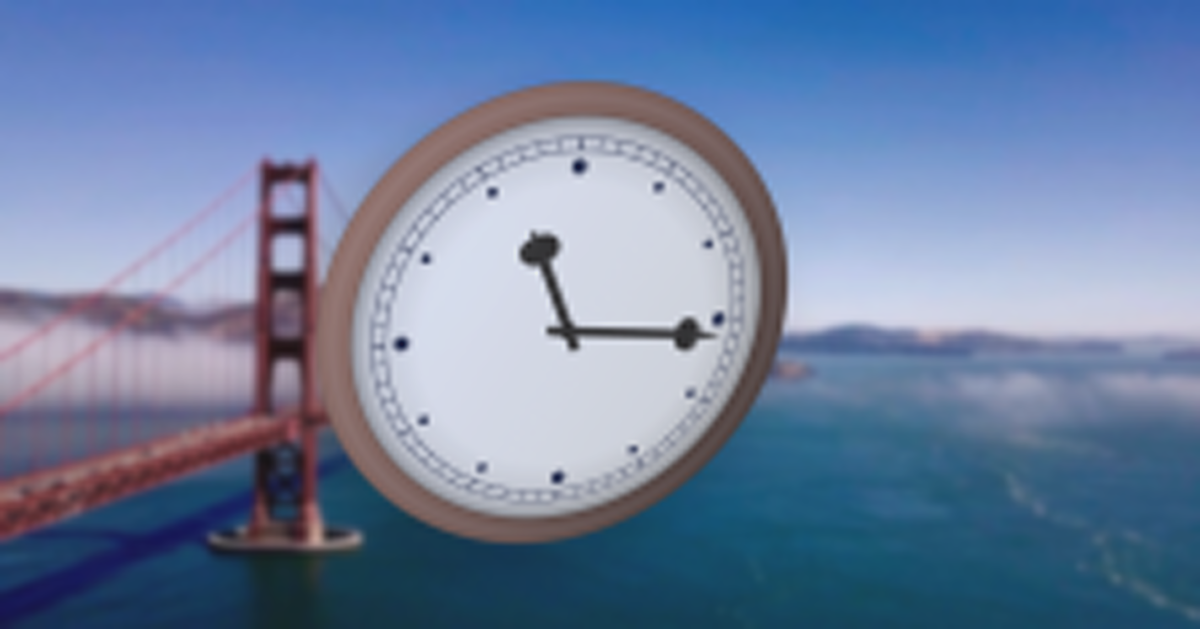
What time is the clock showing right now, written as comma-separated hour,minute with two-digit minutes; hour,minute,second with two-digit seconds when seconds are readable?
11,16
